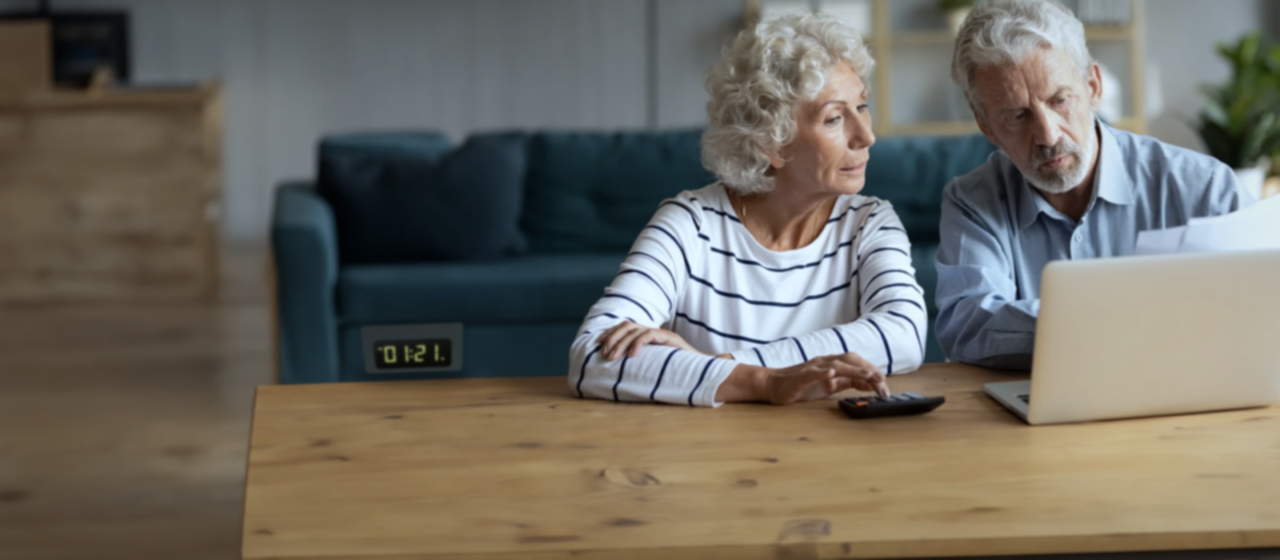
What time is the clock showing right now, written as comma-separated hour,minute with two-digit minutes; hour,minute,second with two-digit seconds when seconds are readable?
1,21
